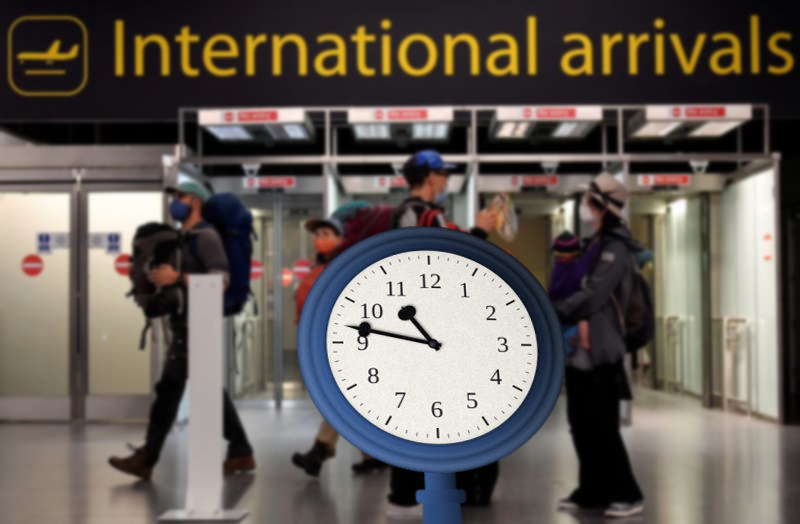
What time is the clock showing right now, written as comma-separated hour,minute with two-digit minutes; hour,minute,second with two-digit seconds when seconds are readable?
10,47
